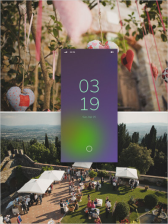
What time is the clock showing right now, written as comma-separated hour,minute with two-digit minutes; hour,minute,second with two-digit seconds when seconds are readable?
3,19
